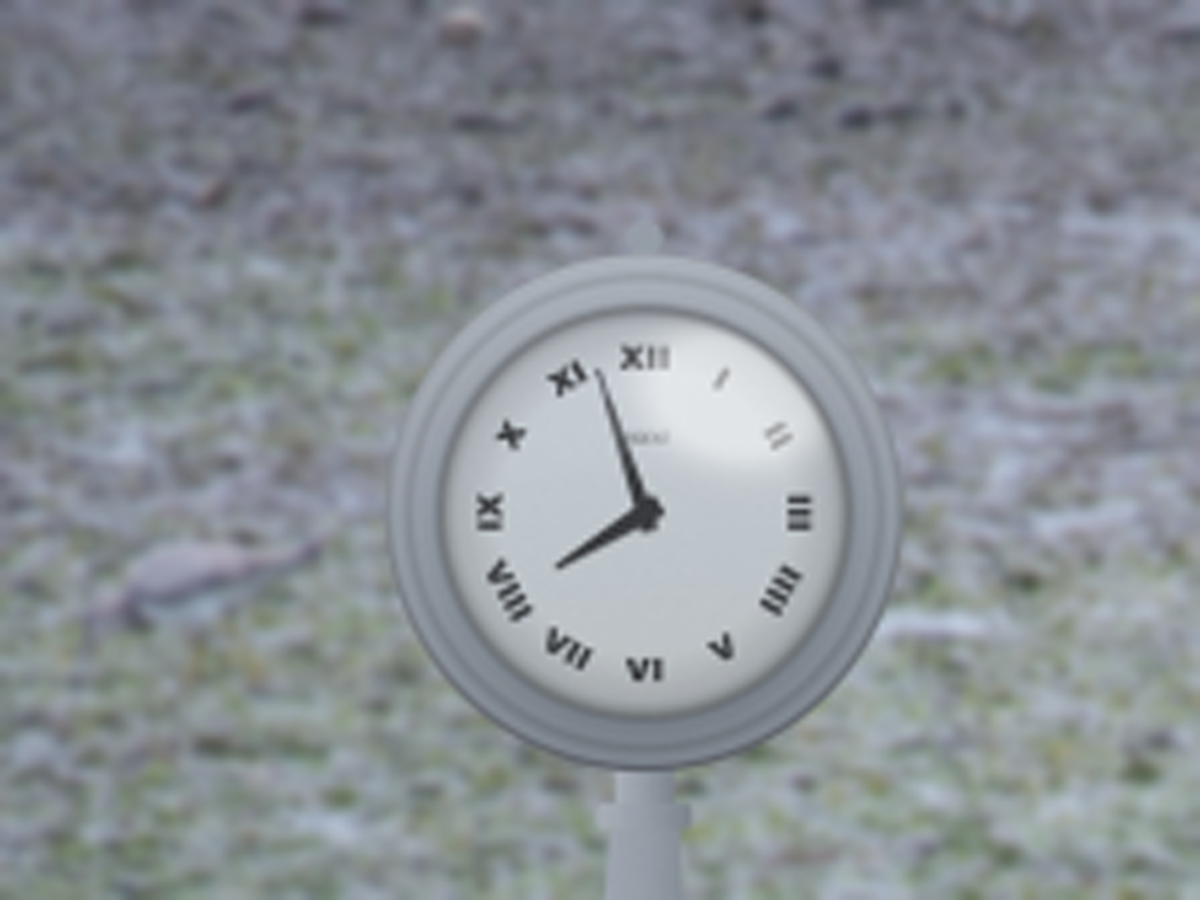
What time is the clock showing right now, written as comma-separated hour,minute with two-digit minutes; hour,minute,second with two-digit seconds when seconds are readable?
7,57
